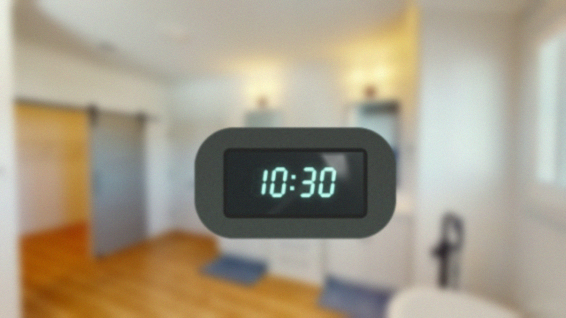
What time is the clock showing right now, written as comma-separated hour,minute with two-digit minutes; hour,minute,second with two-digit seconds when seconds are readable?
10,30
